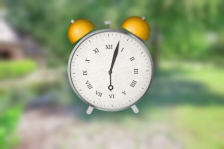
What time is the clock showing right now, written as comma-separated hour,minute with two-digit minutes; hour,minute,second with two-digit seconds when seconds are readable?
6,03
